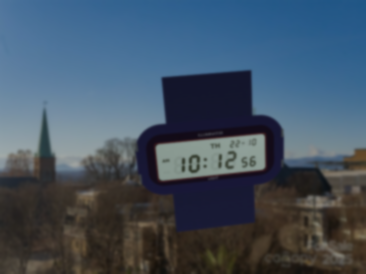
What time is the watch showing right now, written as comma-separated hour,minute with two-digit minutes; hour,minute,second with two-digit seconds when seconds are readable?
10,12
